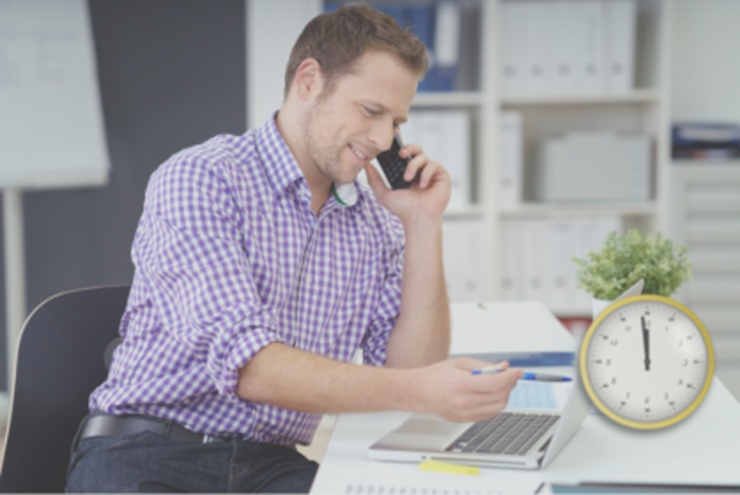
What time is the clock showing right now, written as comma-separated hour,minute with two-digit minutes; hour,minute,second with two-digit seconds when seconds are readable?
11,59
